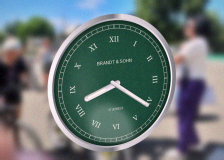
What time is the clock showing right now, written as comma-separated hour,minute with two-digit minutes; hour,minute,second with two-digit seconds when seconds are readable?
8,21
